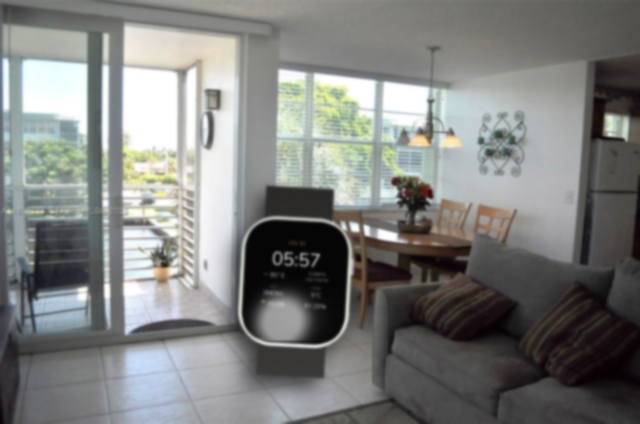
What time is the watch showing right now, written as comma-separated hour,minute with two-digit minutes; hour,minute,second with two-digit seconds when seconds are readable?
5,57
